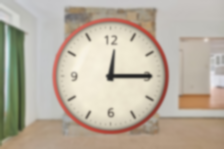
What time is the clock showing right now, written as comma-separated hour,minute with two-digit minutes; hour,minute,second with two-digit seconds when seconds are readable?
12,15
